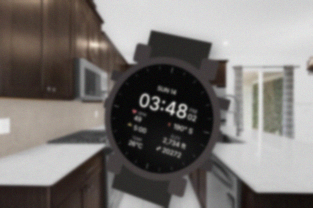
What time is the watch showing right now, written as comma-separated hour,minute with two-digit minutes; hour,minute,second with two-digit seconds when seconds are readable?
3,48
